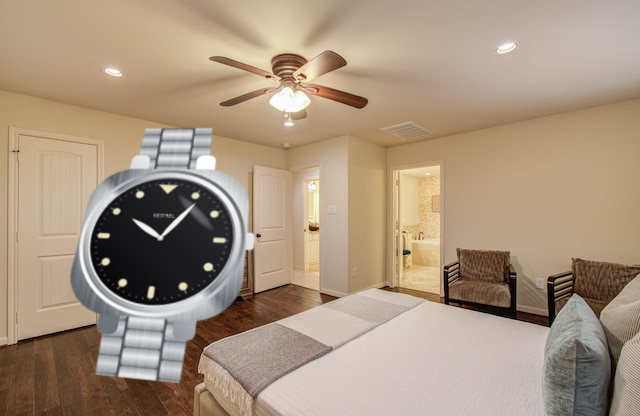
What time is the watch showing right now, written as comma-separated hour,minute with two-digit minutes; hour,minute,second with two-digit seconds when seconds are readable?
10,06
